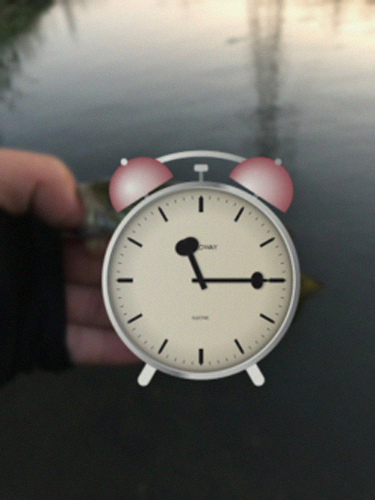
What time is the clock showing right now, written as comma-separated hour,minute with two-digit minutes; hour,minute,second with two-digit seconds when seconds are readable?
11,15
